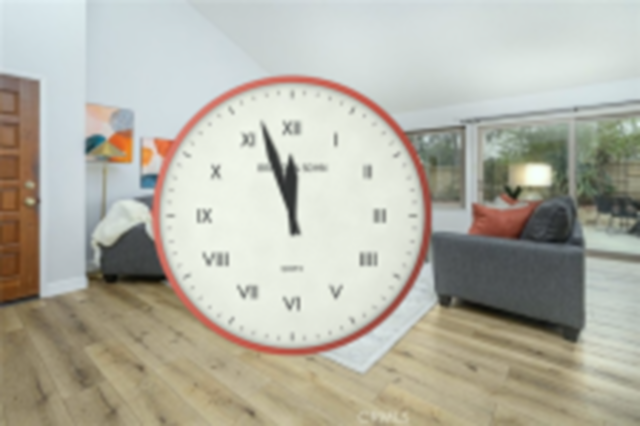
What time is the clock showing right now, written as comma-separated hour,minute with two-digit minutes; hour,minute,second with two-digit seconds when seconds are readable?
11,57
